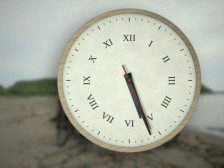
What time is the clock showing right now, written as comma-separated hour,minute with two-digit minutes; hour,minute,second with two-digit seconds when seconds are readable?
5,26,26
